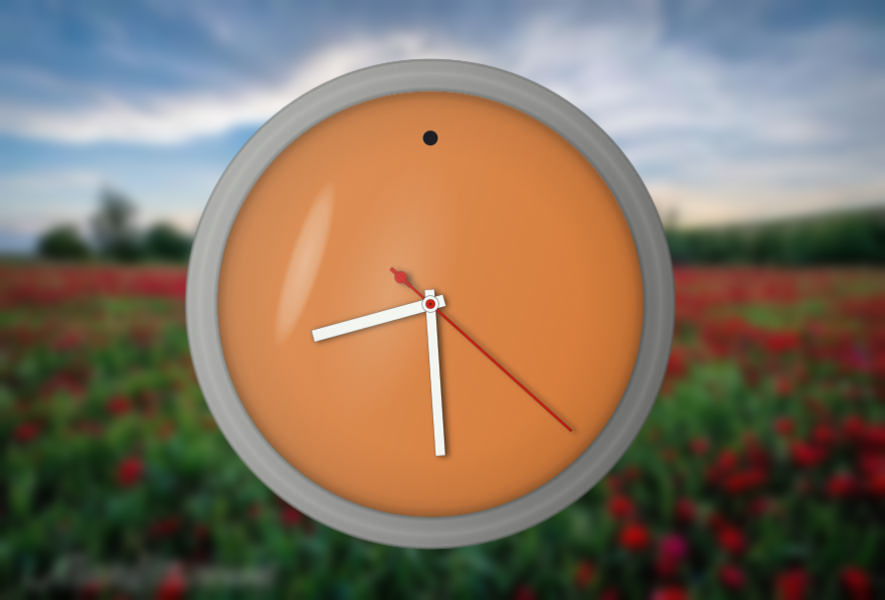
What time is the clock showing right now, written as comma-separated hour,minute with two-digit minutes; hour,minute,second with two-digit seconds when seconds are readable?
8,29,22
